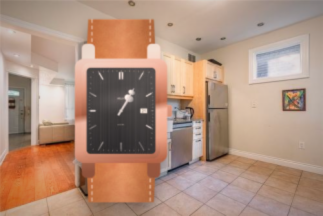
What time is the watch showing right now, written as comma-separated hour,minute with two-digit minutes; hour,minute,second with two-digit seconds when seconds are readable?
1,05
